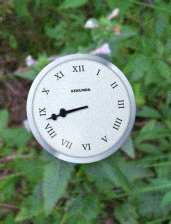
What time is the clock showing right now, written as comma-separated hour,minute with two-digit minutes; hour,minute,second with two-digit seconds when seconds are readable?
8,43
